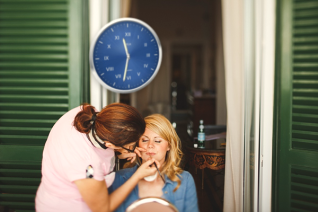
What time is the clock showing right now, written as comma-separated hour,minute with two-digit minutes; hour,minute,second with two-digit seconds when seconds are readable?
11,32
